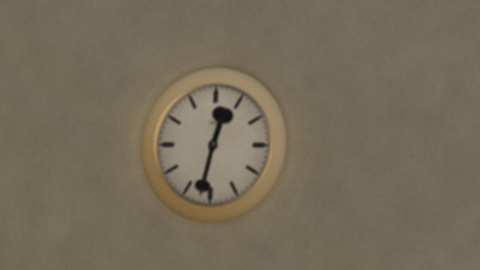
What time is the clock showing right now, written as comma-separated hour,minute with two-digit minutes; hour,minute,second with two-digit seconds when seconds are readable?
12,32
